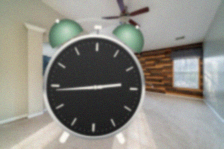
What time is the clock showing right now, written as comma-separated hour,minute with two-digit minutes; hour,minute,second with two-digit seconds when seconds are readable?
2,44
